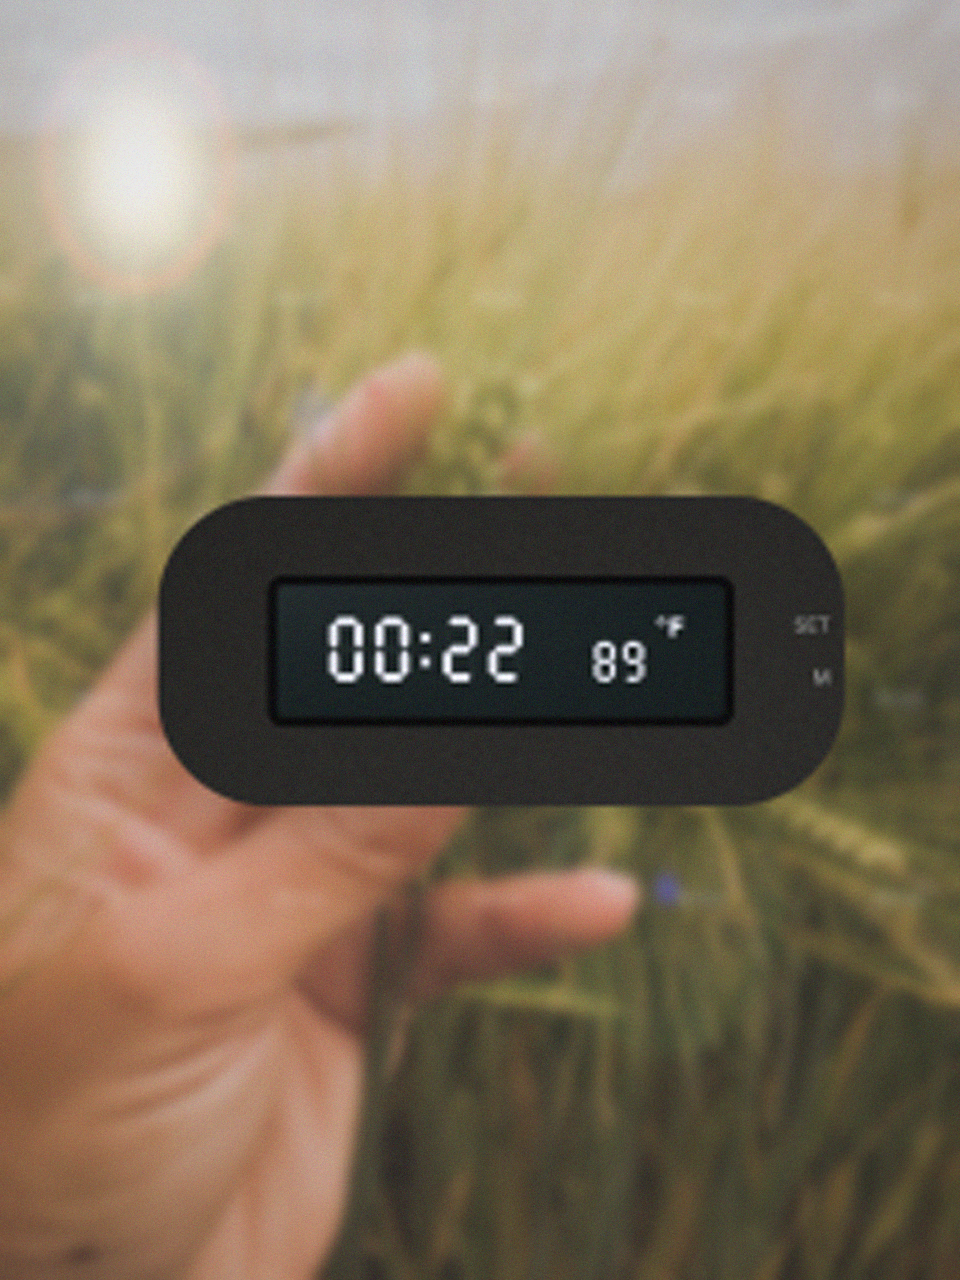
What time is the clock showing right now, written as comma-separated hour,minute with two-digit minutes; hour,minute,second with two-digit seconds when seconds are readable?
0,22
